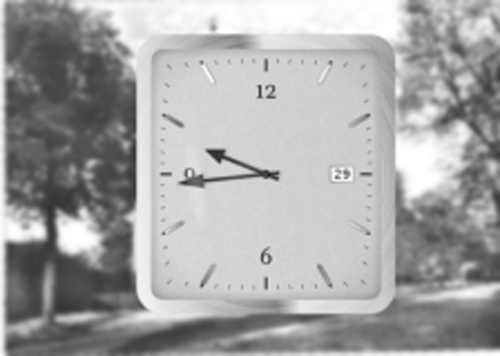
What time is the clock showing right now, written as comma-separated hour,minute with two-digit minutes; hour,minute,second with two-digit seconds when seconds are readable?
9,44
